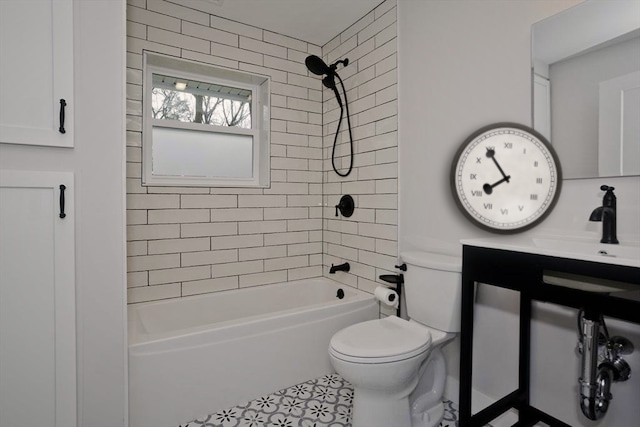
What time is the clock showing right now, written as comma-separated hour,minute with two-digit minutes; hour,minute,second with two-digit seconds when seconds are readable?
7,54
